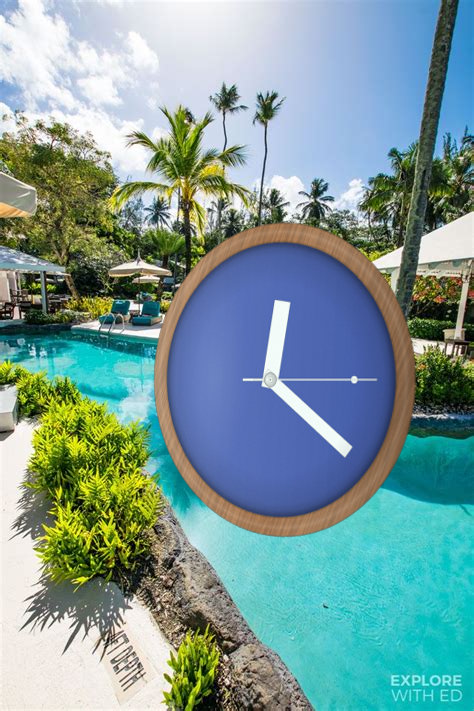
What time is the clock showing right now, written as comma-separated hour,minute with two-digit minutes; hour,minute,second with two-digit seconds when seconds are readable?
12,21,15
